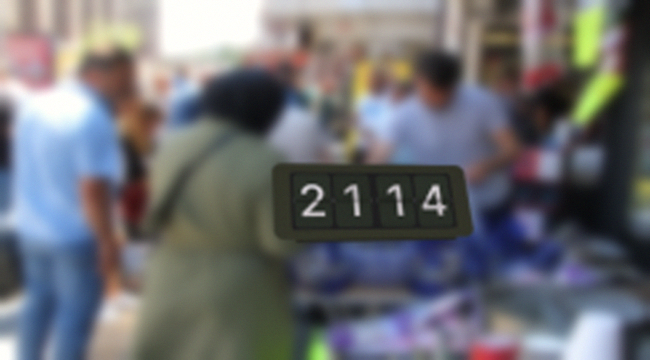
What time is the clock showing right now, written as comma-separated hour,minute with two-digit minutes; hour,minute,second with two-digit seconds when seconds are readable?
21,14
